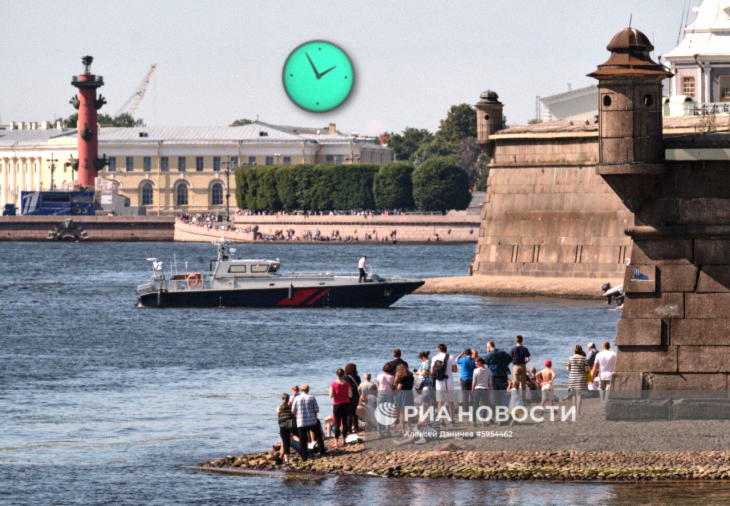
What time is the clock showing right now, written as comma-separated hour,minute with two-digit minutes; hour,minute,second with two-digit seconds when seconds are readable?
1,55
